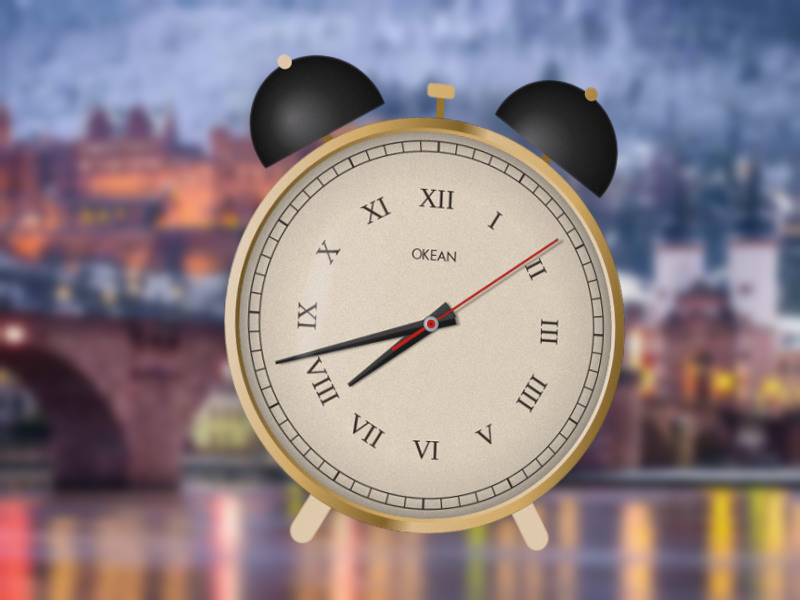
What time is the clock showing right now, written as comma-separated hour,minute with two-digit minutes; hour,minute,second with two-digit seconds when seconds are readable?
7,42,09
